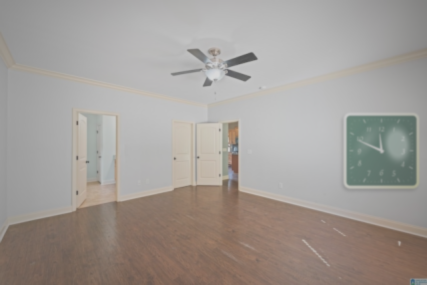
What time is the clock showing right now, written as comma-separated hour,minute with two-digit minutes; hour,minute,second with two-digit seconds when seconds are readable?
11,49
